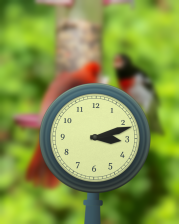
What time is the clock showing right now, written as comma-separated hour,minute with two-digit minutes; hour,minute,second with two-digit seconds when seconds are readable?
3,12
